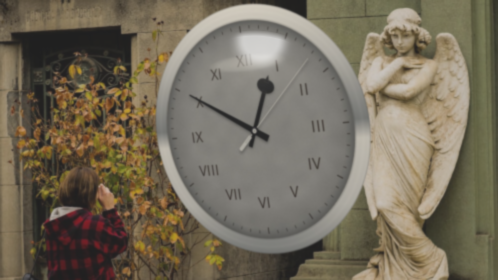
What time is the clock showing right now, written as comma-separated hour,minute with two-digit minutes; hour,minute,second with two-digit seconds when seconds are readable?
12,50,08
